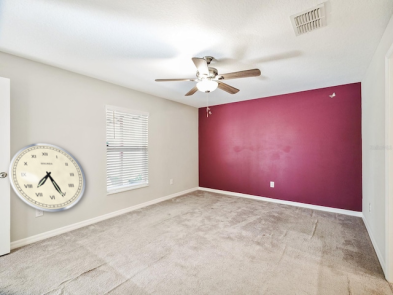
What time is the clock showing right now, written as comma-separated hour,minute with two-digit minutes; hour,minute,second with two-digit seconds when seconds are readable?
7,26
